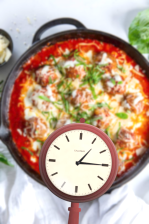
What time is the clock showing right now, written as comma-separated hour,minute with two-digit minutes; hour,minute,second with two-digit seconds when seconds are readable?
1,15
